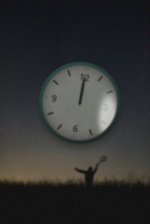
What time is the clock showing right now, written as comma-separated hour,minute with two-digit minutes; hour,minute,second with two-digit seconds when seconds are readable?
12,00
